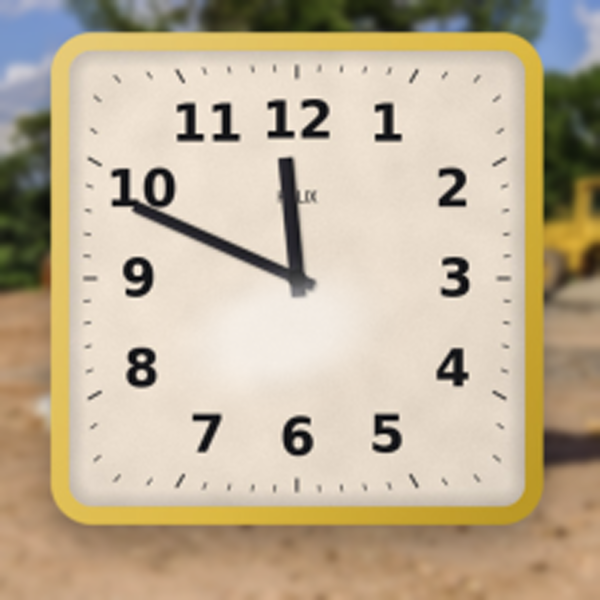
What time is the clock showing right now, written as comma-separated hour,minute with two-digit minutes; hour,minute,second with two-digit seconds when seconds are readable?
11,49
